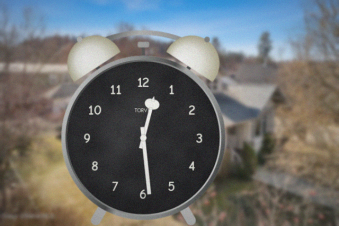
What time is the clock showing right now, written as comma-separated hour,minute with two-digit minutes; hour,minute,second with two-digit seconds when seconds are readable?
12,29
